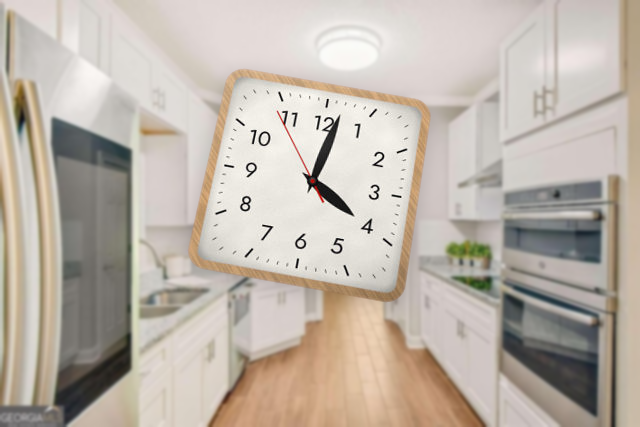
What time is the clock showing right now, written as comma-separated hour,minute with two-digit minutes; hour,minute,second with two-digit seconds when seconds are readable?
4,01,54
